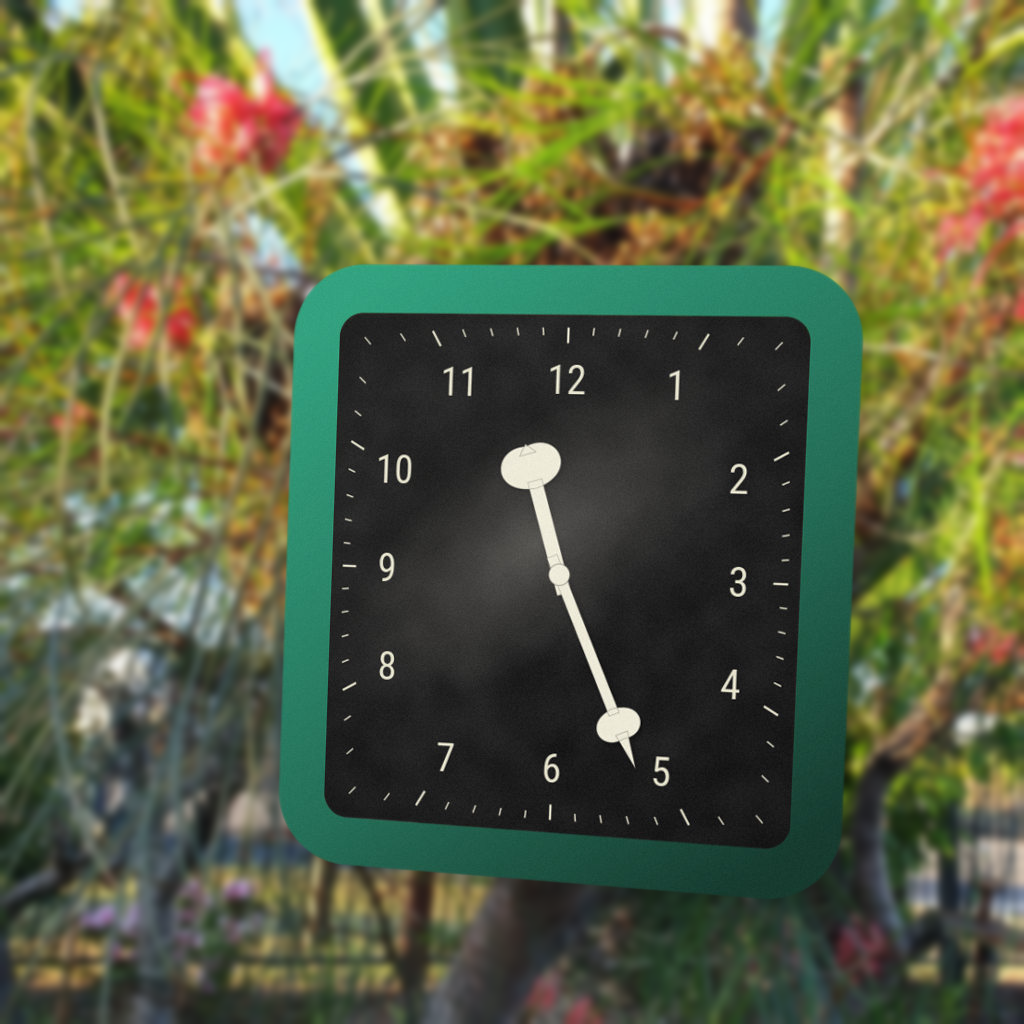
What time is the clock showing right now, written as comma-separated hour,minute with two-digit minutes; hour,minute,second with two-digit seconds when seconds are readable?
11,26
